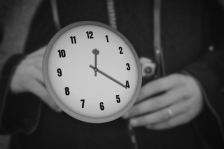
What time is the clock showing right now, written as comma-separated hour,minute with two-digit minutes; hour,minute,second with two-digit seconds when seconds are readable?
12,21
